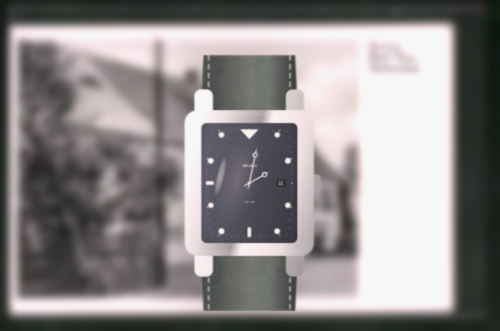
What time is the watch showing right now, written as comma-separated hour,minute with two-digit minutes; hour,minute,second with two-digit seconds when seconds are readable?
2,02
